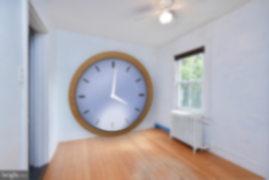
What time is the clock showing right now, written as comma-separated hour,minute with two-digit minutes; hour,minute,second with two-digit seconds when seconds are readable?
4,01
